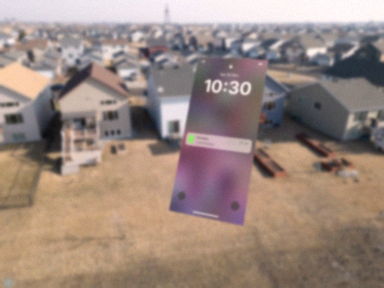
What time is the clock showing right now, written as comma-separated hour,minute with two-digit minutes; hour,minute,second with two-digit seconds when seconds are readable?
10,30
